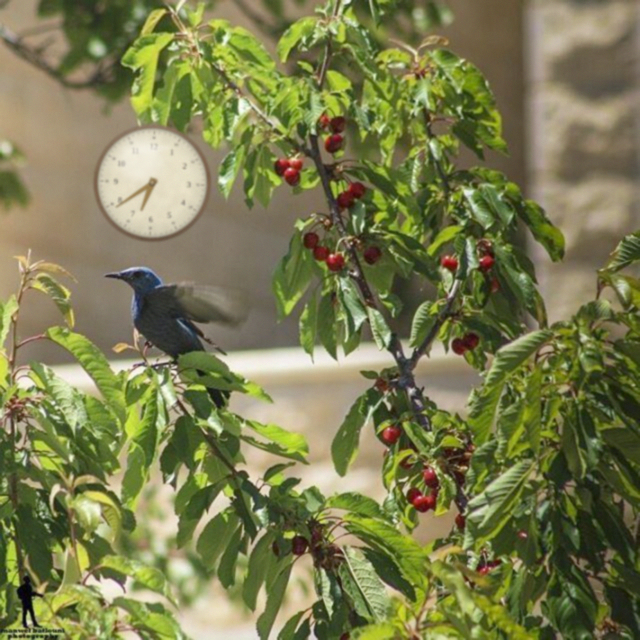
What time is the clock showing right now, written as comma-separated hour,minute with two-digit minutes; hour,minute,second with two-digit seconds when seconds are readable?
6,39
